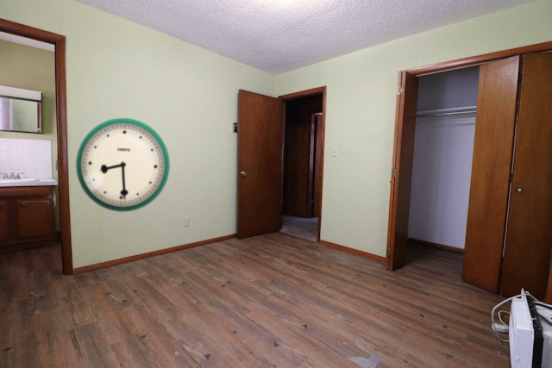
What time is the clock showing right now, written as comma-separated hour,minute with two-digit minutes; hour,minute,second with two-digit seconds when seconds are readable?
8,29
